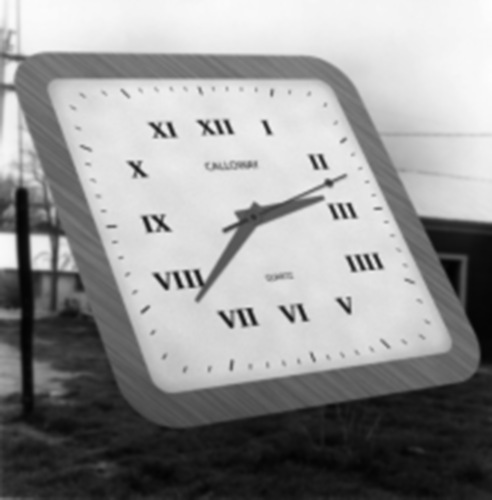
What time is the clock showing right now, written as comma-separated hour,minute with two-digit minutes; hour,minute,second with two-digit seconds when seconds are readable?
2,38,12
